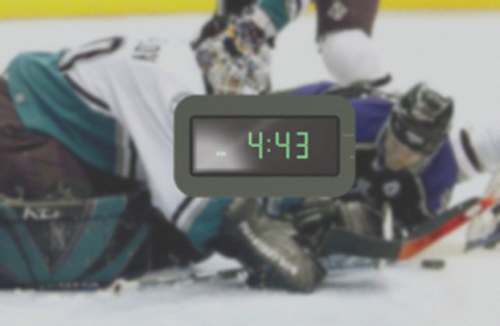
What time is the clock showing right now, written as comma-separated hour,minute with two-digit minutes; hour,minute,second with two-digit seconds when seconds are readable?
4,43
